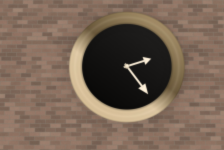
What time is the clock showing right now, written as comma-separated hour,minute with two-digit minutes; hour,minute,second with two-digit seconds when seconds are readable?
2,24
